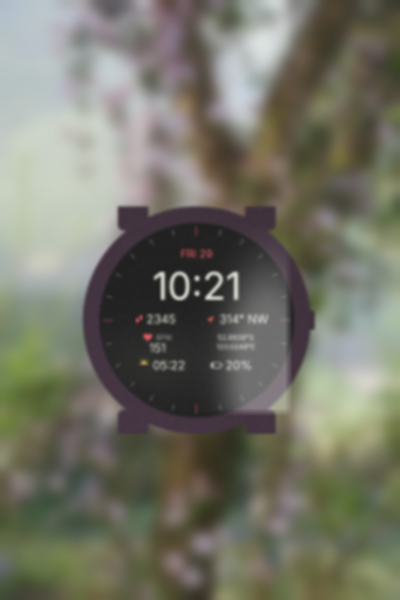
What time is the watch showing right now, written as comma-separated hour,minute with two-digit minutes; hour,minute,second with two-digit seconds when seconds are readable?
10,21
